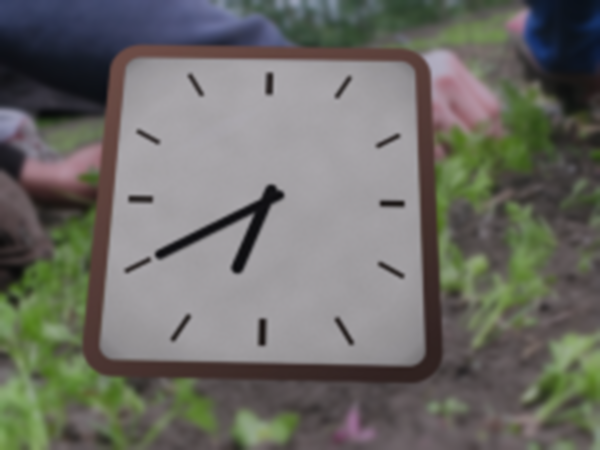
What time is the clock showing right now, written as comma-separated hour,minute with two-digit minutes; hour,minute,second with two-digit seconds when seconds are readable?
6,40
